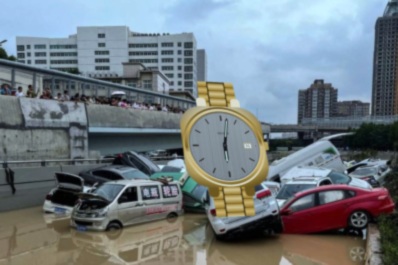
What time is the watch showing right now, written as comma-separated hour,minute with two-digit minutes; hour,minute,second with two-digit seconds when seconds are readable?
6,02
